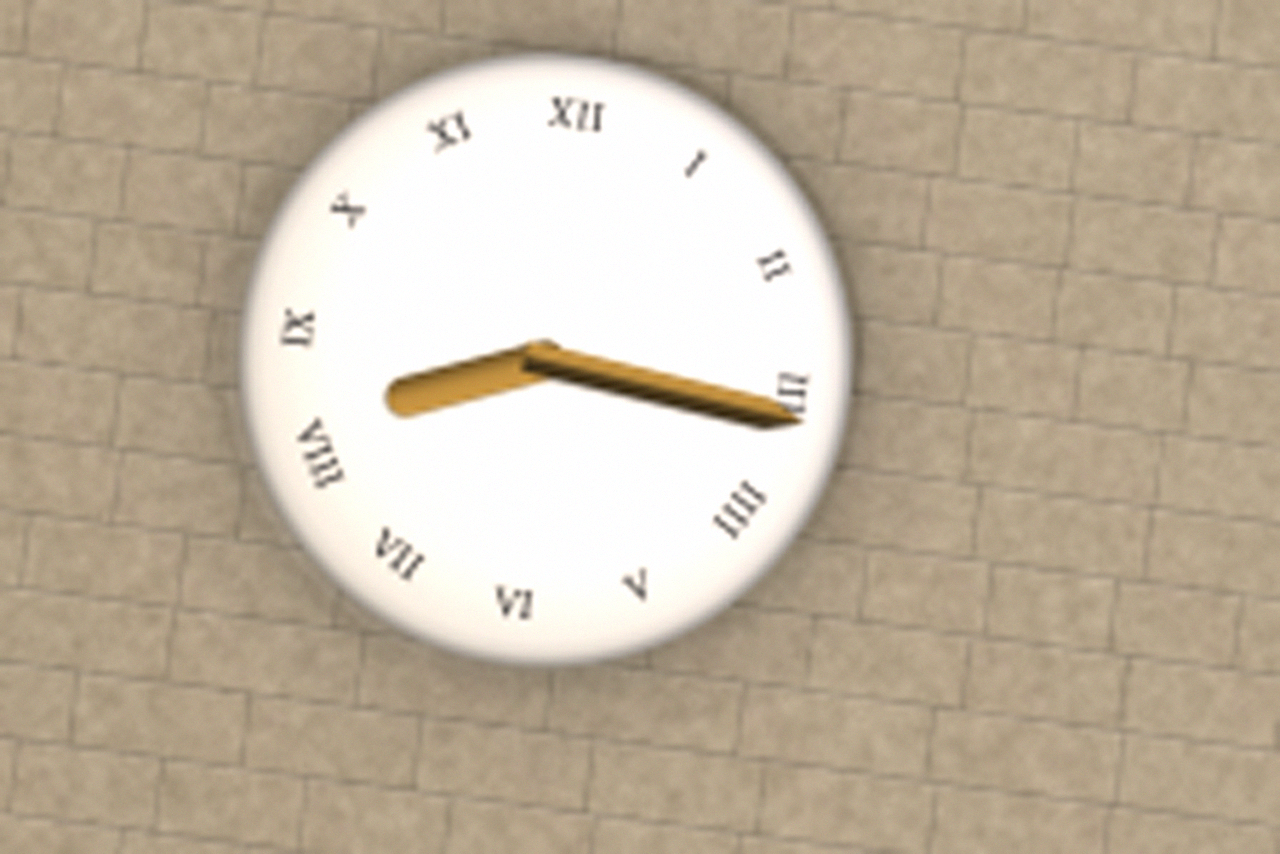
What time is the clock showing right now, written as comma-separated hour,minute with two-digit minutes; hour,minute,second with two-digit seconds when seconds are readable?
8,16
